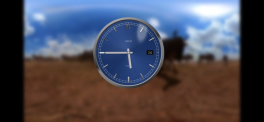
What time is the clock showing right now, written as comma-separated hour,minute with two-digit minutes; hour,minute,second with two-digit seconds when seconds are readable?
5,45
